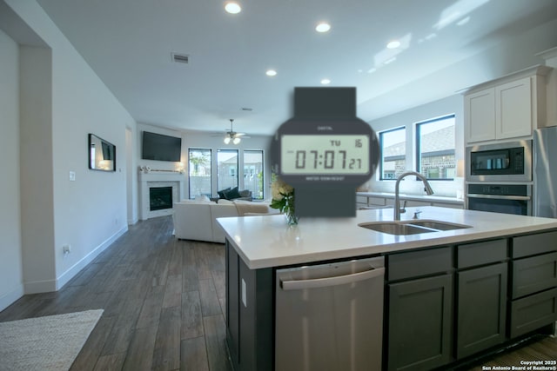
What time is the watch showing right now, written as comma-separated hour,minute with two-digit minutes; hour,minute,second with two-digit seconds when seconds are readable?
7,07,27
